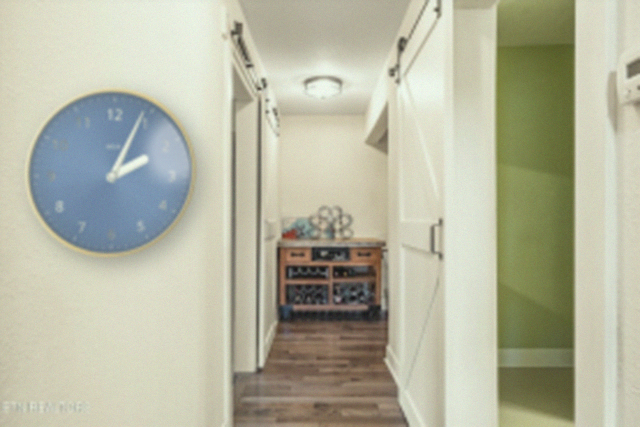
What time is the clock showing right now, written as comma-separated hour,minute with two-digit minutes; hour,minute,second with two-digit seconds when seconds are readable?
2,04
